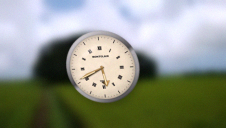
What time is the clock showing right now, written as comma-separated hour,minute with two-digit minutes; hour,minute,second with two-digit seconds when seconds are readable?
5,41
